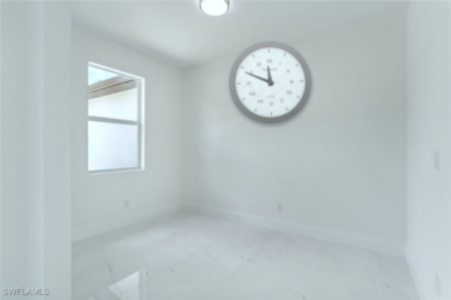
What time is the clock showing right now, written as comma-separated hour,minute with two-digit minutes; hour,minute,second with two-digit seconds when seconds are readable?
11,49
